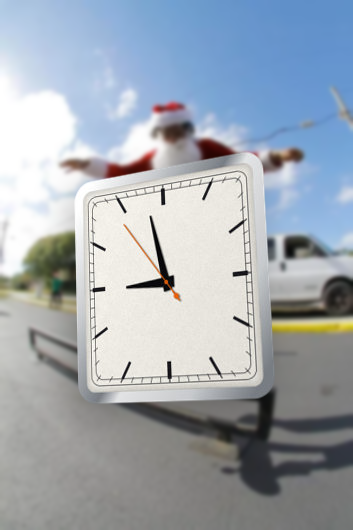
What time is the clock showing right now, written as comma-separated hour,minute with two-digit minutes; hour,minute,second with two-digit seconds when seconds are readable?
8,57,54
